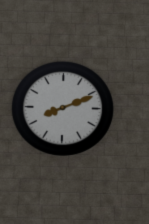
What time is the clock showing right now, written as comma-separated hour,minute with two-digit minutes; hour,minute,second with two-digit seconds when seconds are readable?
8,11
